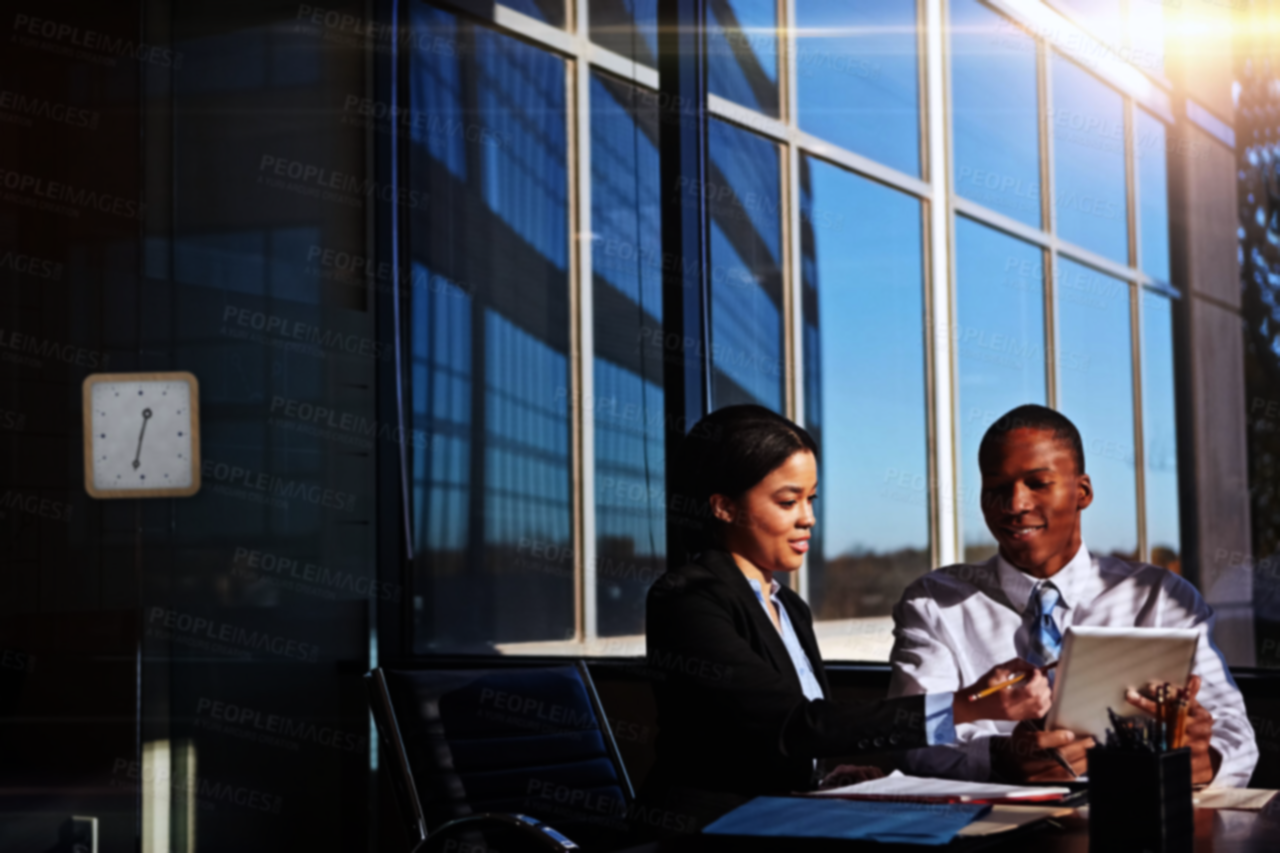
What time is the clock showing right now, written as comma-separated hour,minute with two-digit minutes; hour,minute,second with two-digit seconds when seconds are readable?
12,32
